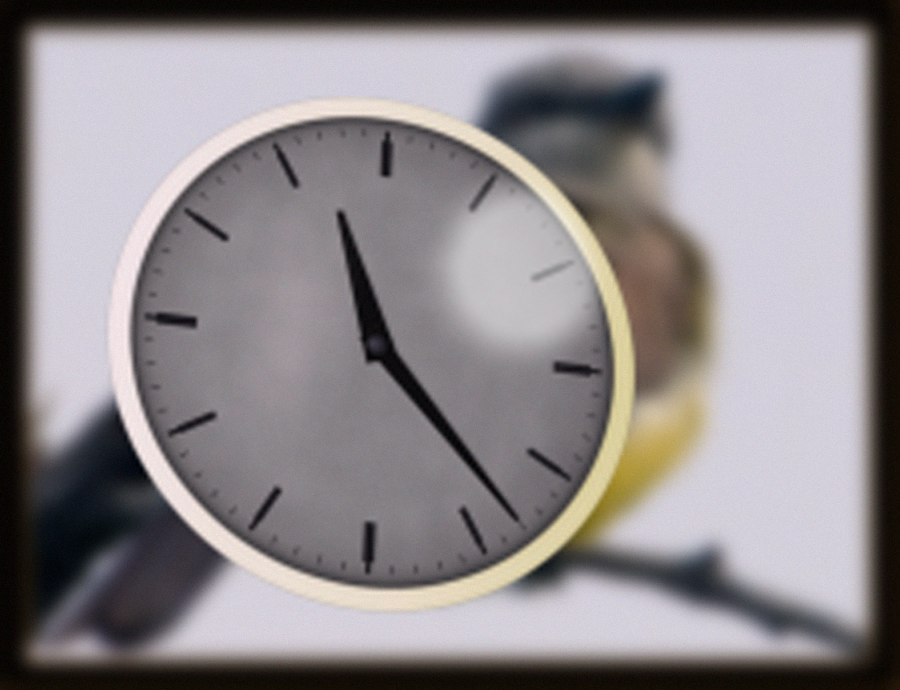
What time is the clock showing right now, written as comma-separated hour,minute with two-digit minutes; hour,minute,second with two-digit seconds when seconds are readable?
11,23
